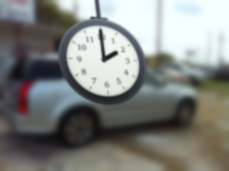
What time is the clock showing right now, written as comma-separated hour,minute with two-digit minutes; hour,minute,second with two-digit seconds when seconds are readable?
2,00
